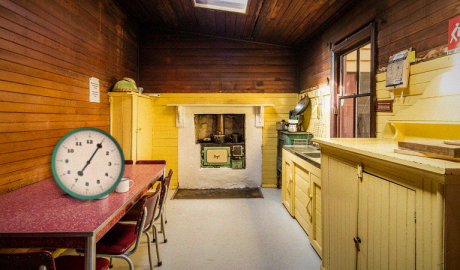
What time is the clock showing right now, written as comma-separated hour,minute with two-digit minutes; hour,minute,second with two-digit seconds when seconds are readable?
7,05
